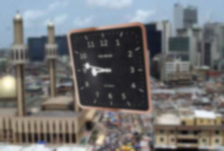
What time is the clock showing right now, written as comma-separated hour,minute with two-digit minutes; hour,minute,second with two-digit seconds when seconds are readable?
8,47
